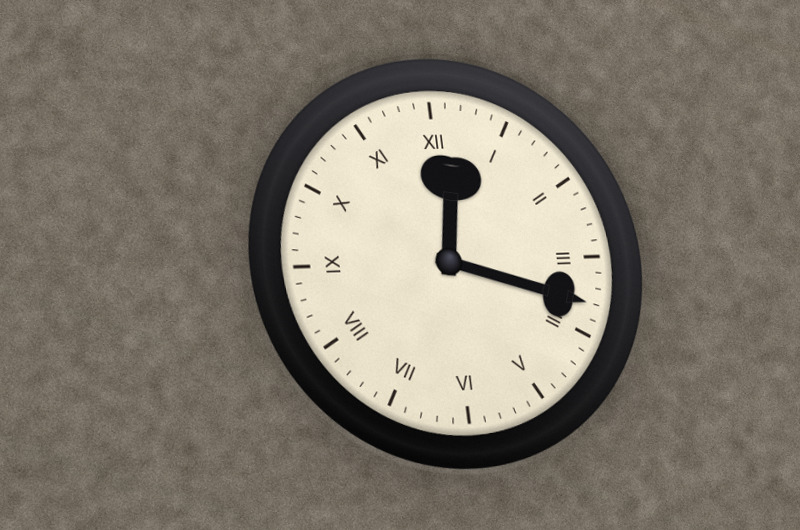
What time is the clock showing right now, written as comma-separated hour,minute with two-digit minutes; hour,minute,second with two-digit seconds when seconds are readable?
12,18
